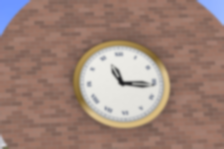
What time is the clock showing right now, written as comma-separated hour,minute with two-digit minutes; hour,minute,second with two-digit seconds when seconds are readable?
11,16
